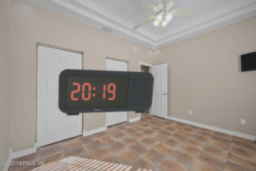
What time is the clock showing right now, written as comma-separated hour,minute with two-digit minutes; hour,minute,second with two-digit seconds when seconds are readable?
20,19
